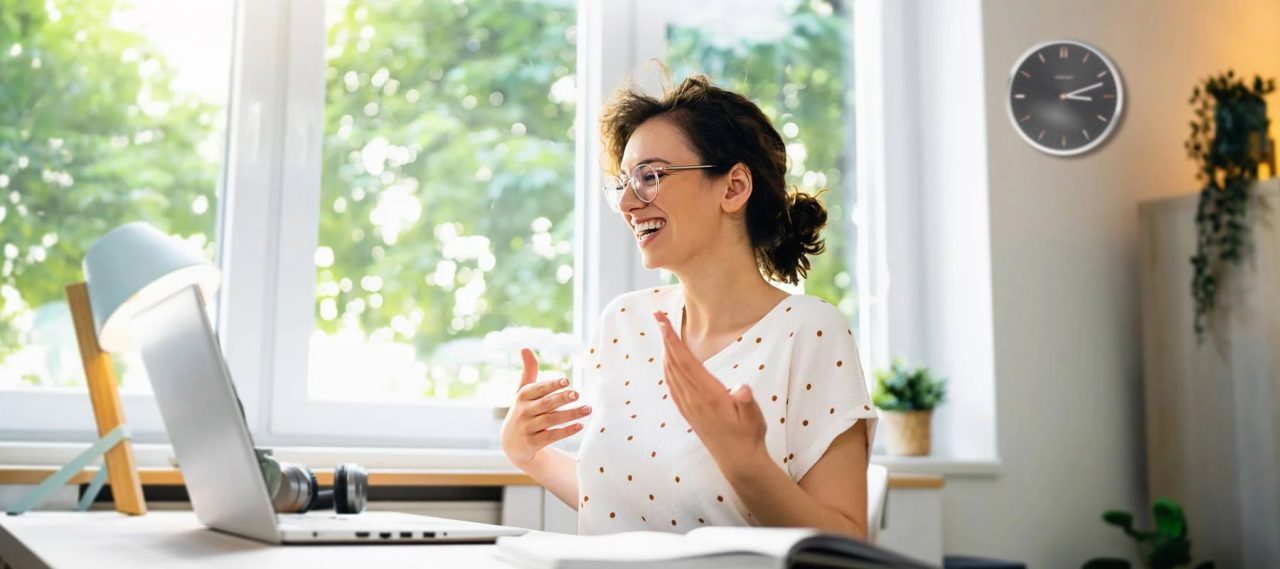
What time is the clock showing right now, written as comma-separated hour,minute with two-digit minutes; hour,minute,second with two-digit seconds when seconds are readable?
3,12
